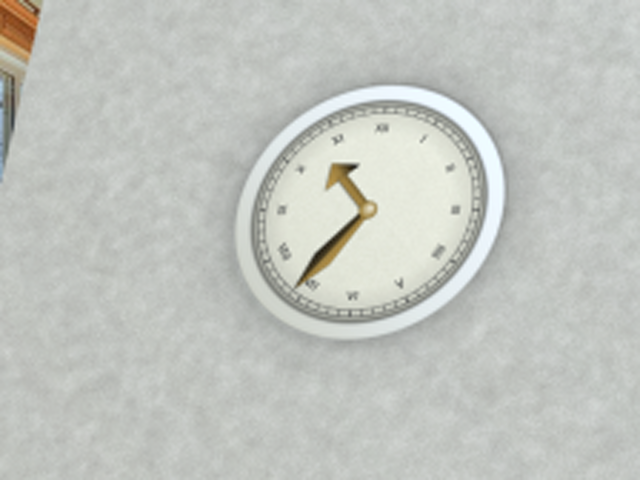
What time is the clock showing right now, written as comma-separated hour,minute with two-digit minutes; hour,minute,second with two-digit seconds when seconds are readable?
10,36
